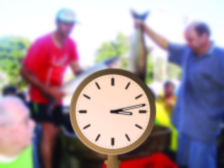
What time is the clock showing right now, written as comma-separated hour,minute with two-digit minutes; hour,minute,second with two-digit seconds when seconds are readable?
3,13
